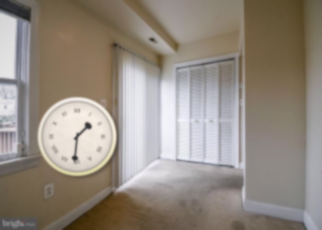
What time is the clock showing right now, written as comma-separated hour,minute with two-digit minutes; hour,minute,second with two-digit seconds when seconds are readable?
1,31
